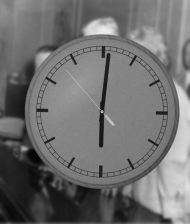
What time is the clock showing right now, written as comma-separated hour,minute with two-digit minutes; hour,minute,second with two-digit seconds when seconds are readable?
6,00,53
